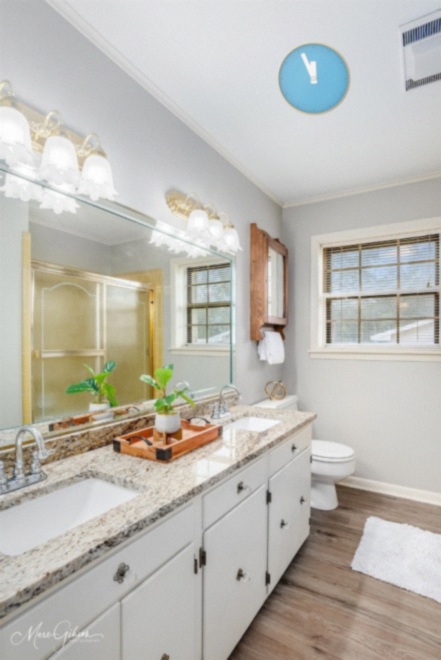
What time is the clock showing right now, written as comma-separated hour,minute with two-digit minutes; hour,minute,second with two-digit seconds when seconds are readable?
11,56
